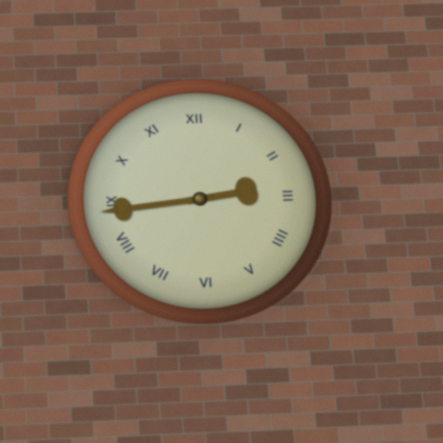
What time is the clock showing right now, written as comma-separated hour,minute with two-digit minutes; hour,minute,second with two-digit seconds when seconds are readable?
2,44
